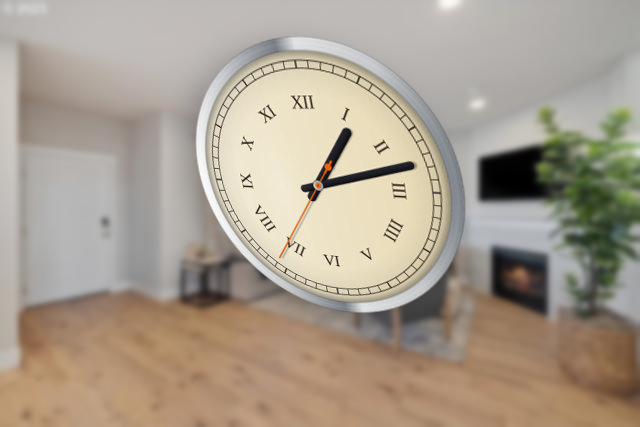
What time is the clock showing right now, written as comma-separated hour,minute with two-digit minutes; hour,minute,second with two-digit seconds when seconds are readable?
1,12,36
